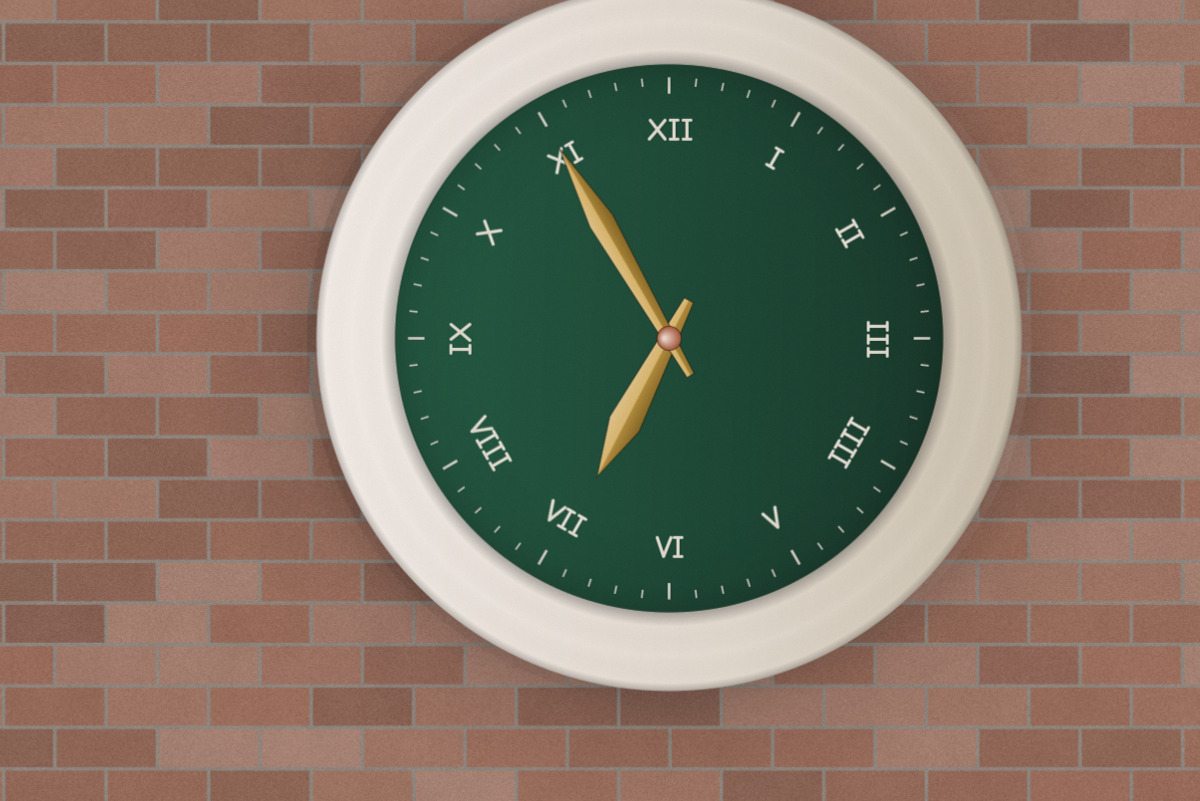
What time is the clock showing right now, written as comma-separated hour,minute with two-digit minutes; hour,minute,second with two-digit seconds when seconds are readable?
6,55
